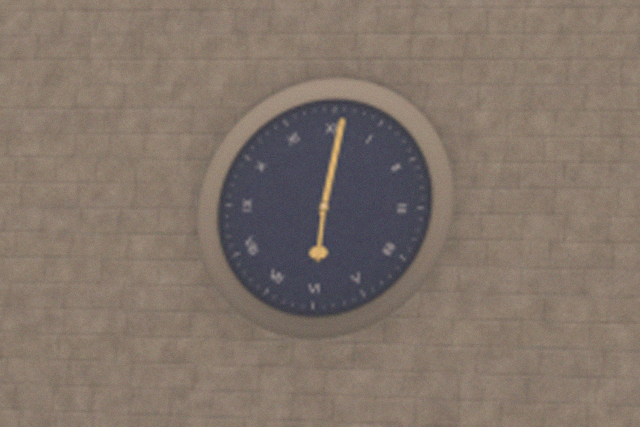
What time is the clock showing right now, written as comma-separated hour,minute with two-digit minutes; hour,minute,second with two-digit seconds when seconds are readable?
6,01
